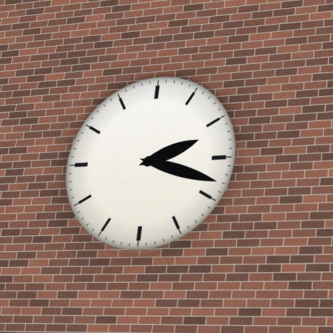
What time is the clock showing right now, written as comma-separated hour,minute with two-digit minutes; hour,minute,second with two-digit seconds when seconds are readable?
2,18
